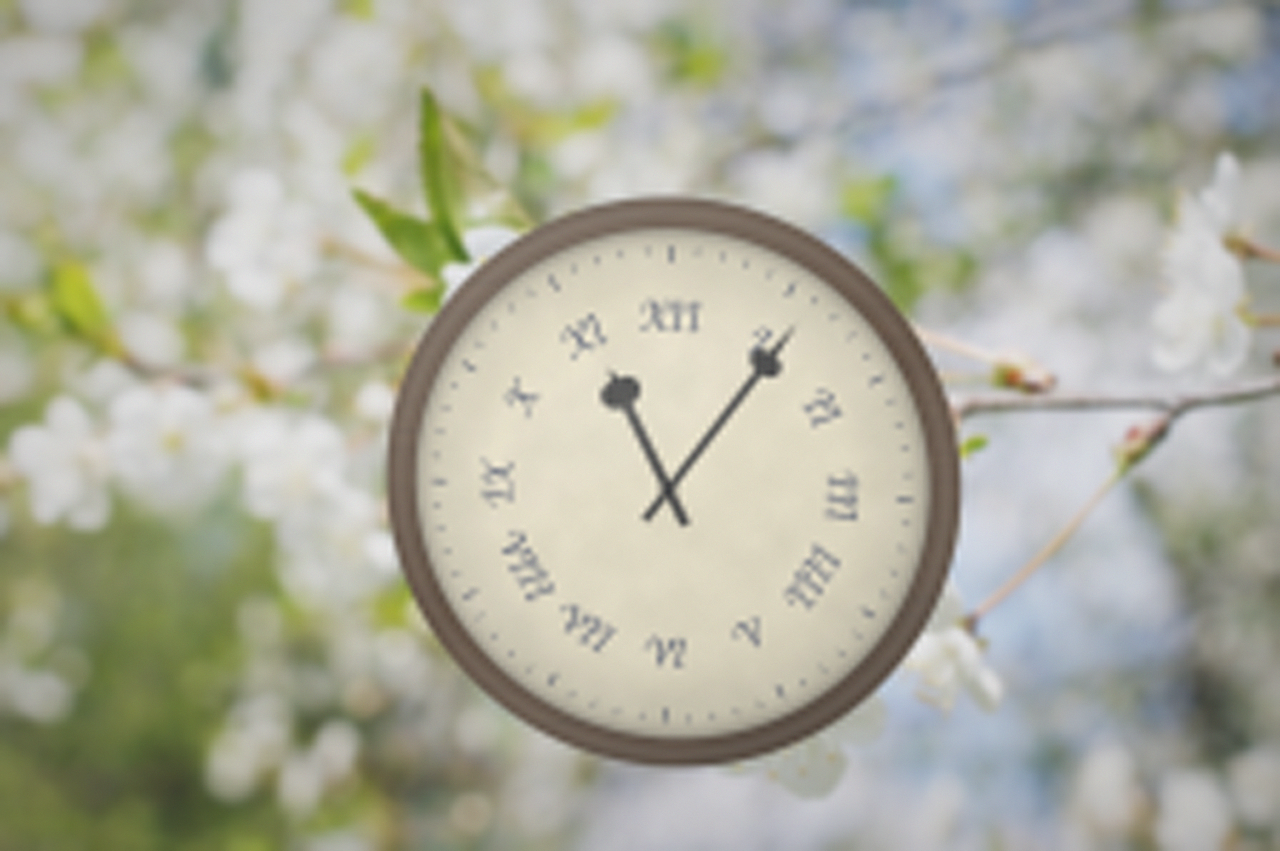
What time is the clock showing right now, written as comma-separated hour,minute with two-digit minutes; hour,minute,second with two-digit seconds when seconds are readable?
11,06
